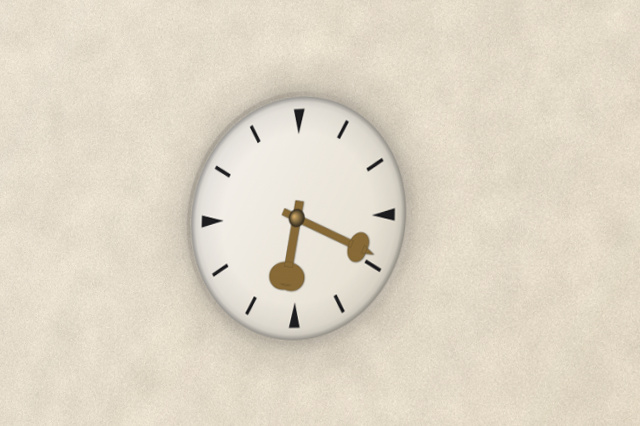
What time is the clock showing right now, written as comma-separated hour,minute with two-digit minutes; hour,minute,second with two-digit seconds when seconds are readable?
6,19
